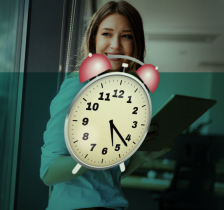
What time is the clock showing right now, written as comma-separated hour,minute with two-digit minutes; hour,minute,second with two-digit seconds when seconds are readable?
5,22
